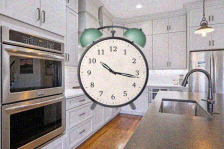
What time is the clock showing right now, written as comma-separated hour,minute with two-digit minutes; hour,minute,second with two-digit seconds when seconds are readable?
10,17
